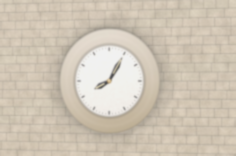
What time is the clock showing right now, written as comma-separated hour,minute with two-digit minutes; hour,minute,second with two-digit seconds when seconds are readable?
8,05
